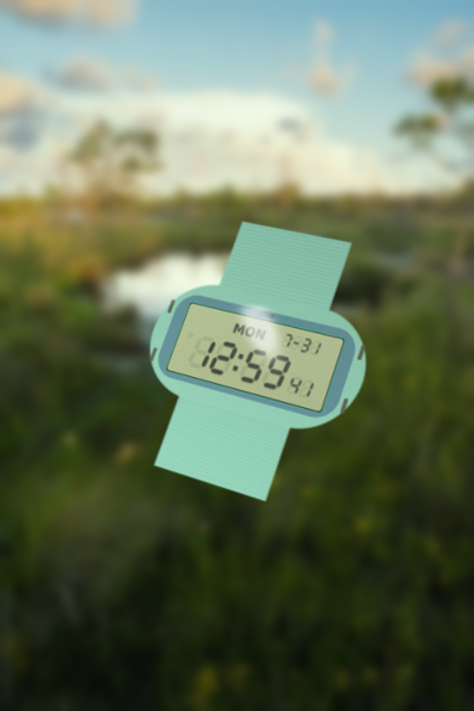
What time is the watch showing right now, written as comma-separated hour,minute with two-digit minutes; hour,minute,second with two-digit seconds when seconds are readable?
12,59,41
